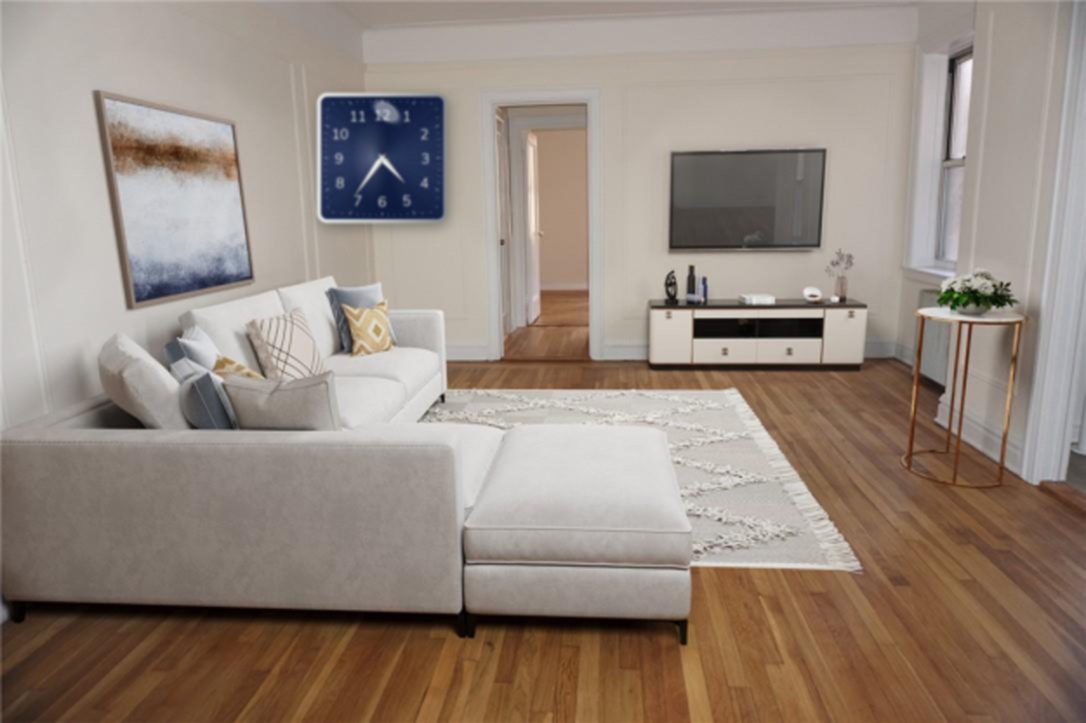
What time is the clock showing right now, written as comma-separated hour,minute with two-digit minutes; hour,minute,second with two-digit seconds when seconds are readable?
4,36
